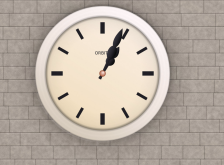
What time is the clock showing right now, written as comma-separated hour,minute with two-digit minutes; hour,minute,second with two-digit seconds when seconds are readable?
1,04
